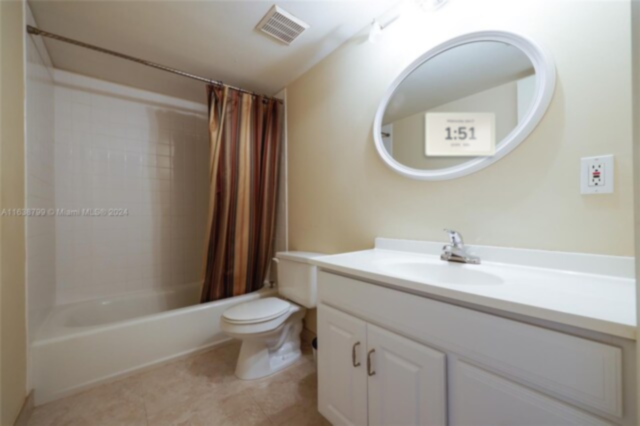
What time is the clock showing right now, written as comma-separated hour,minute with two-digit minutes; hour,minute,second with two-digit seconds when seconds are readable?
1,51
